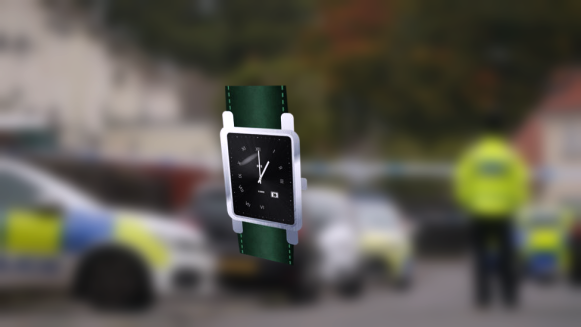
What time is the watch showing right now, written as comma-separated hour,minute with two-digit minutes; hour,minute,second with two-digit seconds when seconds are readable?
1,00
